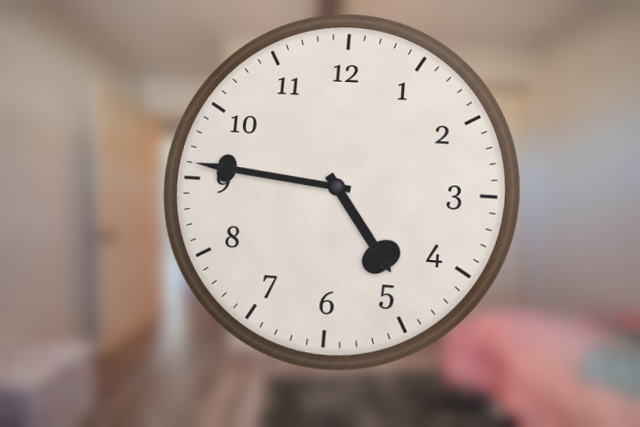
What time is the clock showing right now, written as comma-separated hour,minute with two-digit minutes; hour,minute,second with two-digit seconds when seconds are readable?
4,46
